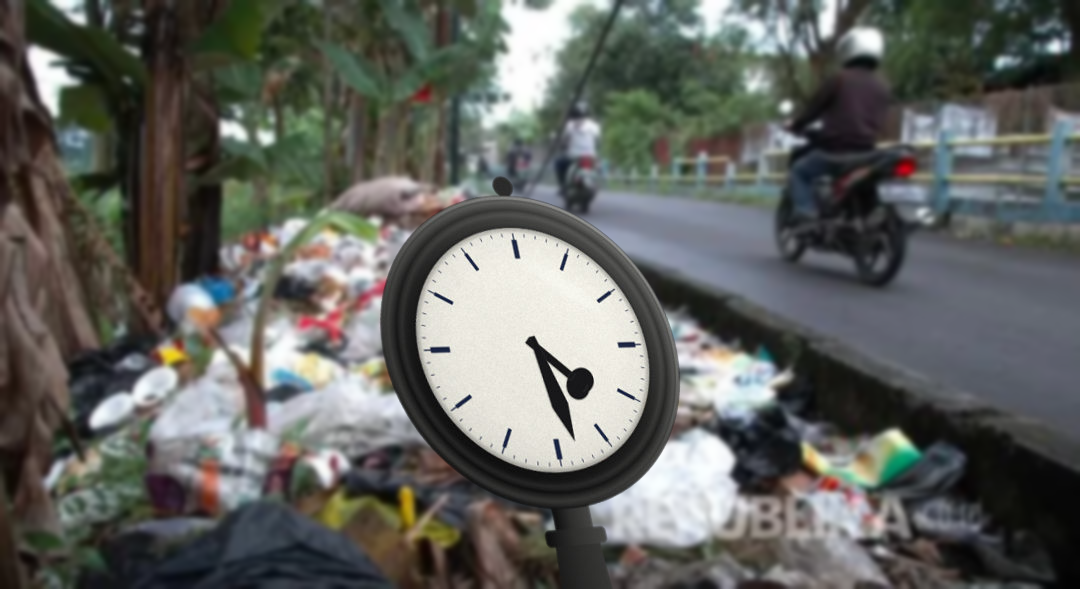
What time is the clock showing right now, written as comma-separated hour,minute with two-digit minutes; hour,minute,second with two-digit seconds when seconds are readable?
4,28
